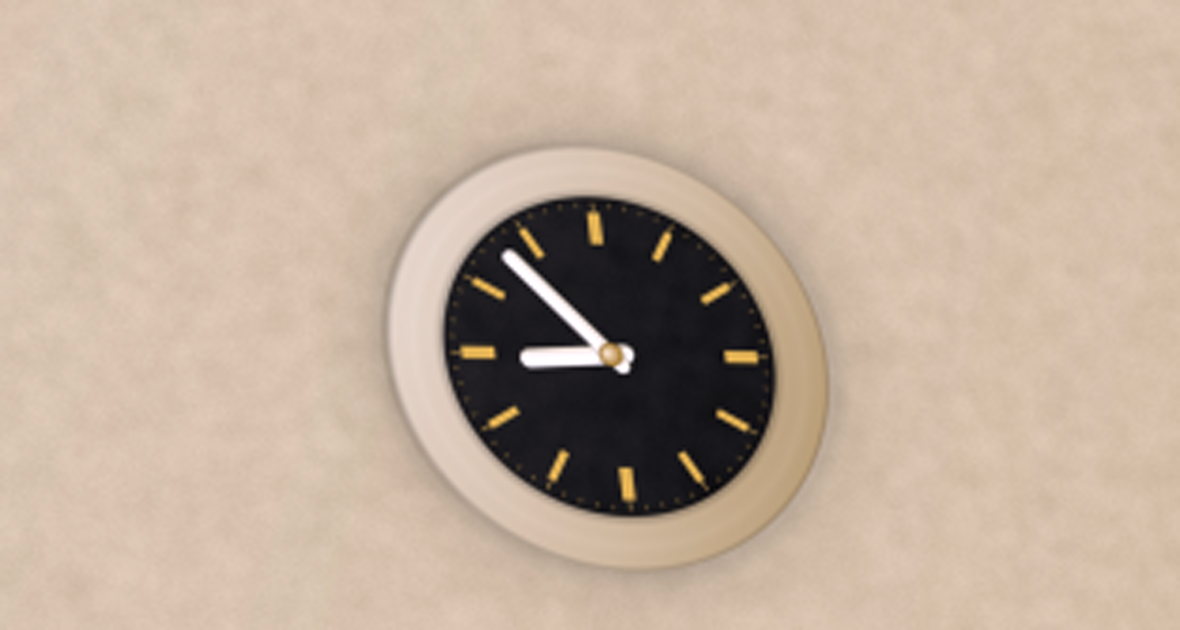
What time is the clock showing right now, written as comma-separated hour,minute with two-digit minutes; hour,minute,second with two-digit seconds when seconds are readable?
8,53
